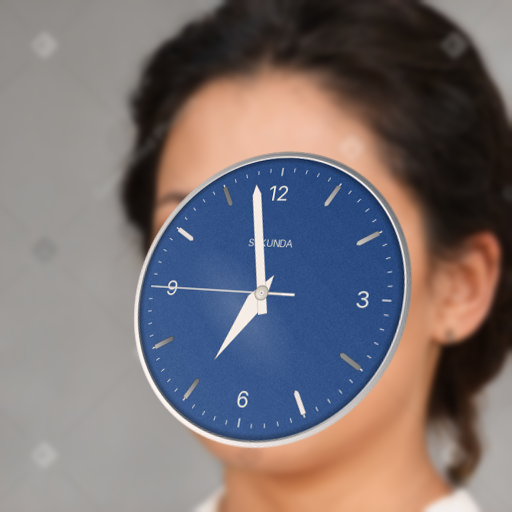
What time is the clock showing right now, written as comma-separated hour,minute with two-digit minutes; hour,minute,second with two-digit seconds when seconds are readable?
6,57,45
